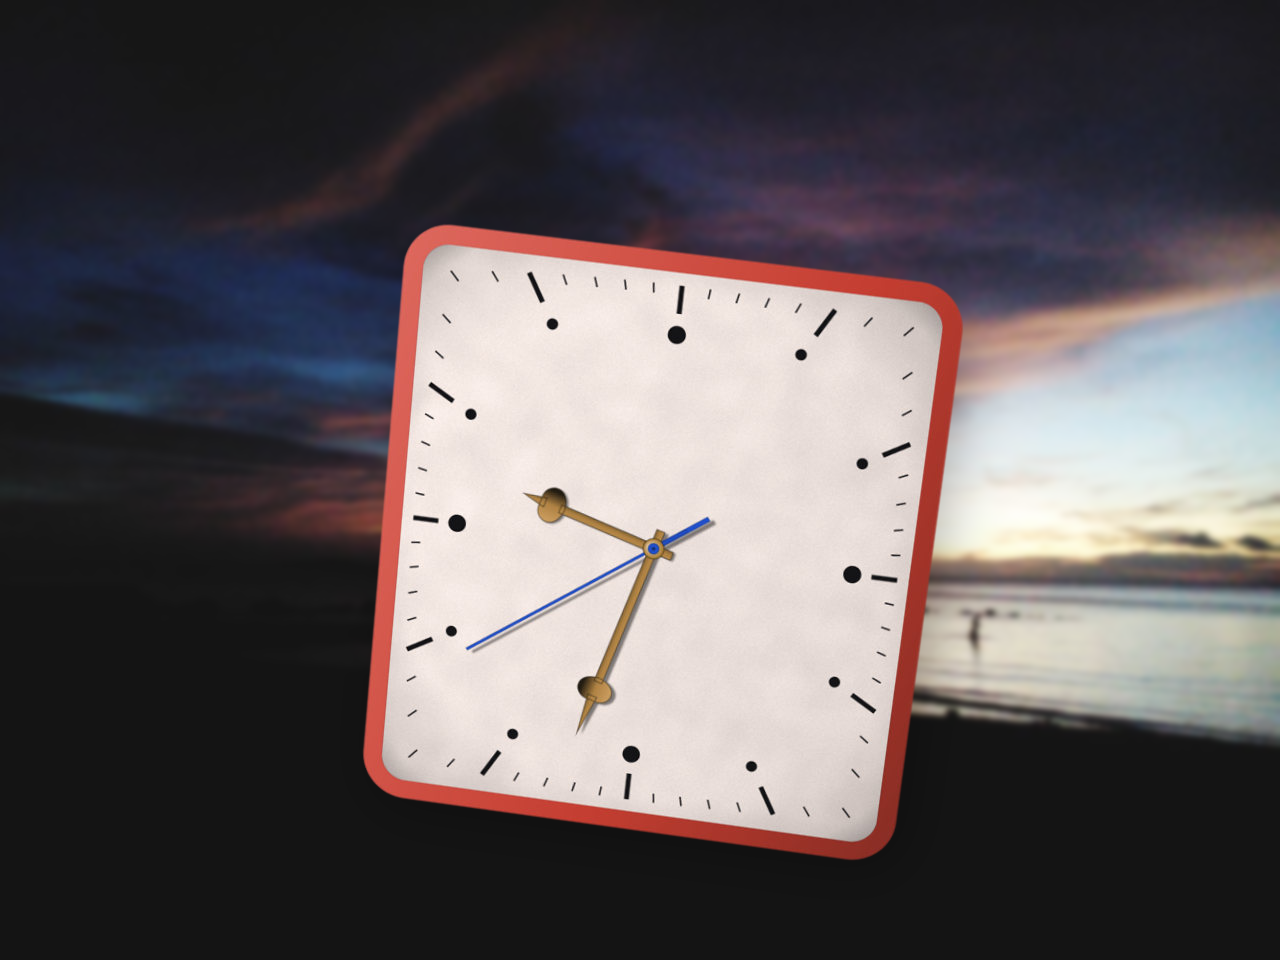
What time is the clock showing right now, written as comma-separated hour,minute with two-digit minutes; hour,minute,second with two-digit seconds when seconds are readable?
9,32,39
